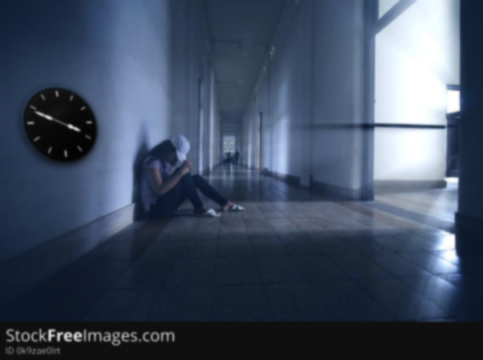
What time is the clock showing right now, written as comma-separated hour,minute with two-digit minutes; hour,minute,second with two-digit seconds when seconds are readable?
3,49
